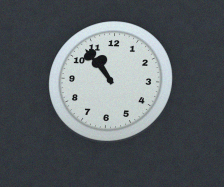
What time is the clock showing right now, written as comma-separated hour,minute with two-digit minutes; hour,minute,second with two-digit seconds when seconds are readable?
10,53
